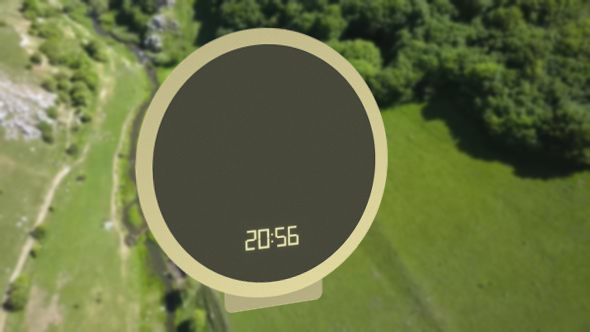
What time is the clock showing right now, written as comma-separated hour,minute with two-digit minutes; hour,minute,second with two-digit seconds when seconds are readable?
20,56
